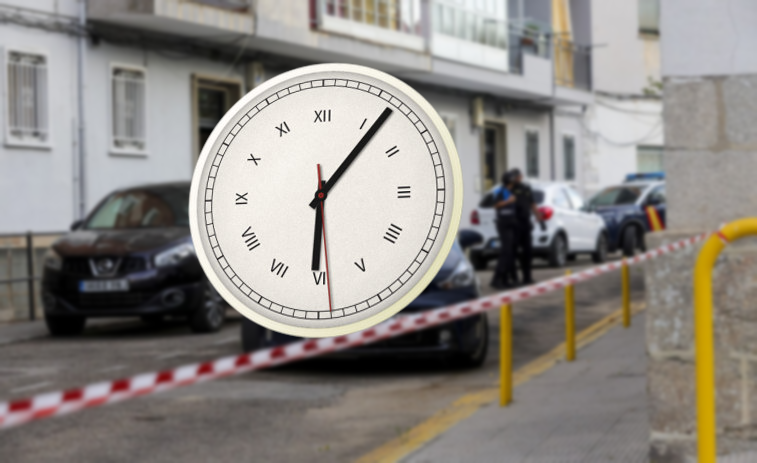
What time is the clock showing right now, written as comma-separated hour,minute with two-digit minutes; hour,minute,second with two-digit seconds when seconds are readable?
6,06,29
